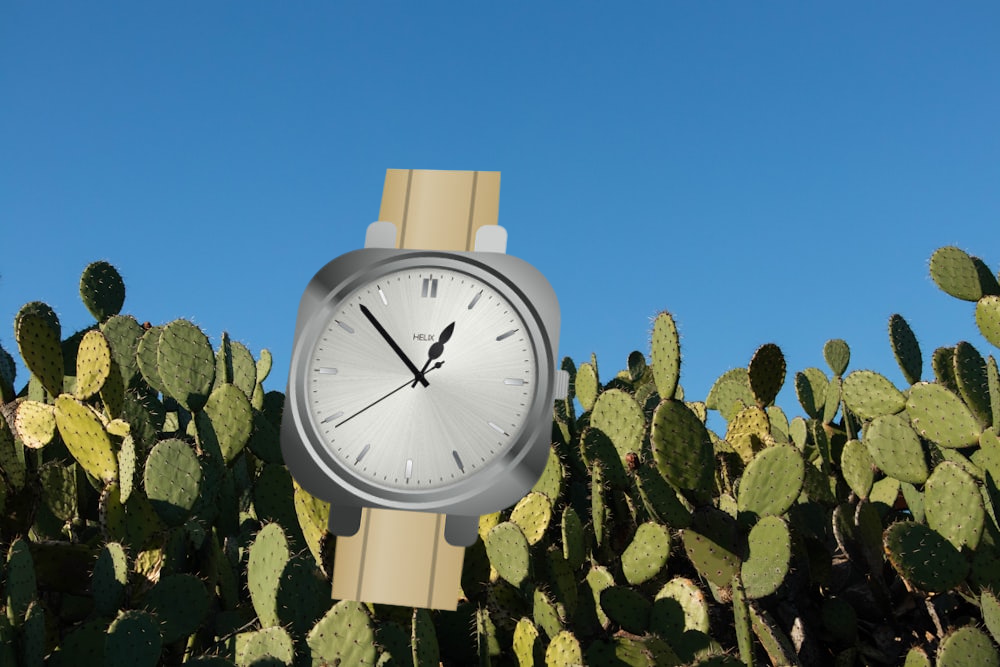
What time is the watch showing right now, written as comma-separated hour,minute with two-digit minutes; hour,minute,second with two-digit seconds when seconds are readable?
12,52,39
